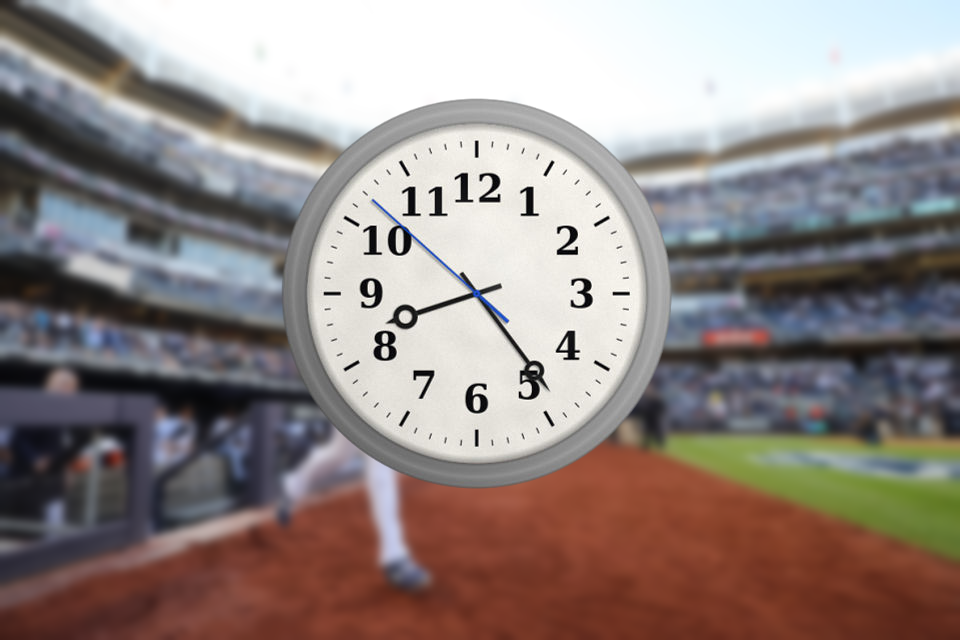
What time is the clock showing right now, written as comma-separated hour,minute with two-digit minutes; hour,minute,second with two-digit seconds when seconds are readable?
8,23,52
